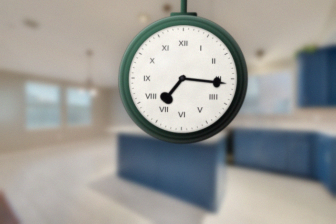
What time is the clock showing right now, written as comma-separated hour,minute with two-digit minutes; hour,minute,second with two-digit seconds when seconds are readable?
7,16
